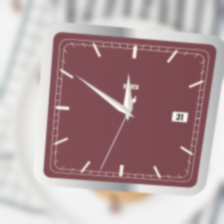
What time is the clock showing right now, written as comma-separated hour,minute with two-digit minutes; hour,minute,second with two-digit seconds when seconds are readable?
11,50,33
